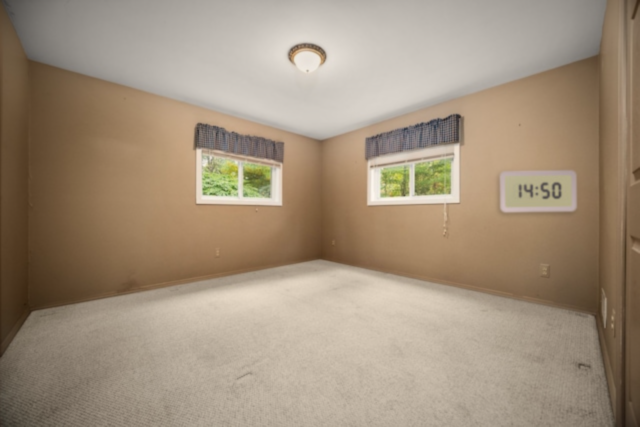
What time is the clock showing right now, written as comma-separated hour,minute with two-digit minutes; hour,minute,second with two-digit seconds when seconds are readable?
14,50
